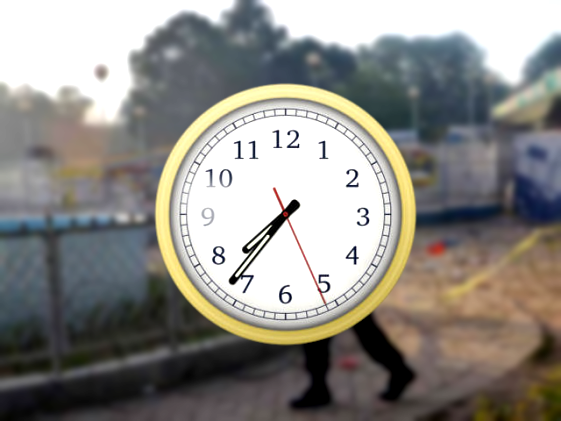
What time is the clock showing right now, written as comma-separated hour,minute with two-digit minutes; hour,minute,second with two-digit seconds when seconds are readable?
7,36,26
